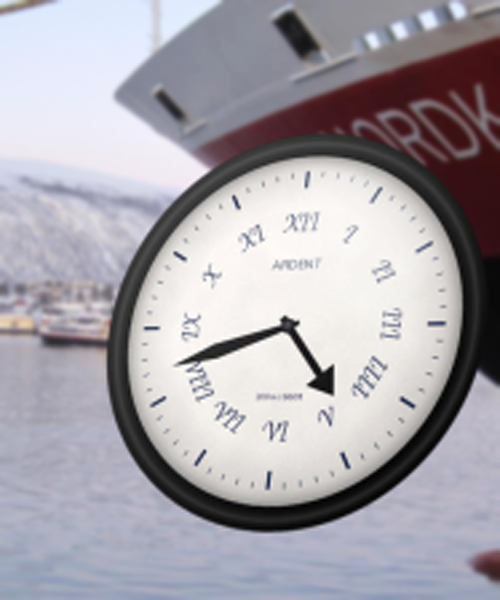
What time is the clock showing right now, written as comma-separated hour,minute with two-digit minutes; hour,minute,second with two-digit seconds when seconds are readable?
4,42
